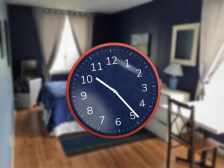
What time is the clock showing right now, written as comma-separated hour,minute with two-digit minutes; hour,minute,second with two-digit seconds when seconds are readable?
10,24
